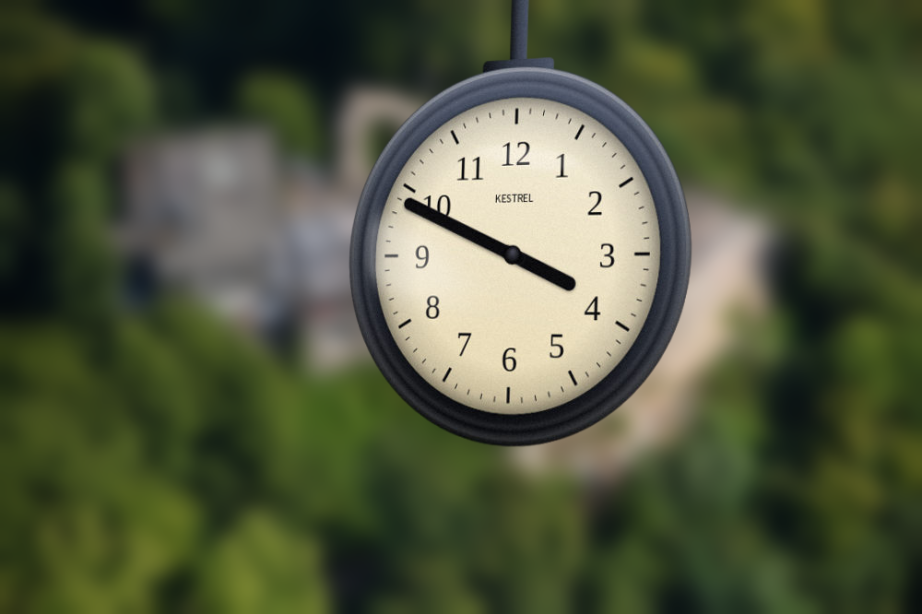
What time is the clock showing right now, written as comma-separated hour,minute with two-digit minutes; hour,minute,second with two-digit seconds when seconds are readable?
3,49
